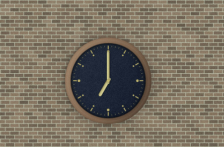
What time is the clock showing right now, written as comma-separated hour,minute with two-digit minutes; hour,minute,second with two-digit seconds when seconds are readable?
7,00
